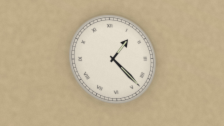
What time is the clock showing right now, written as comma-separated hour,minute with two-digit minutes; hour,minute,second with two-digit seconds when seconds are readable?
1,23
